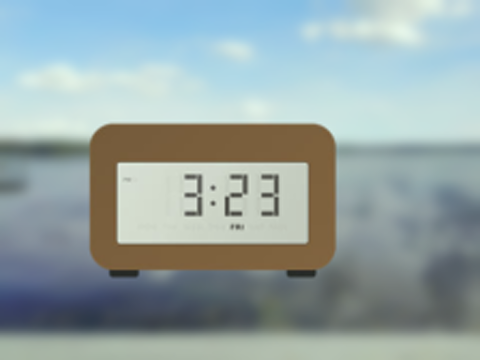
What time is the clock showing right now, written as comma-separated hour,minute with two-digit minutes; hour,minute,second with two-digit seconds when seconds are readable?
3,23
